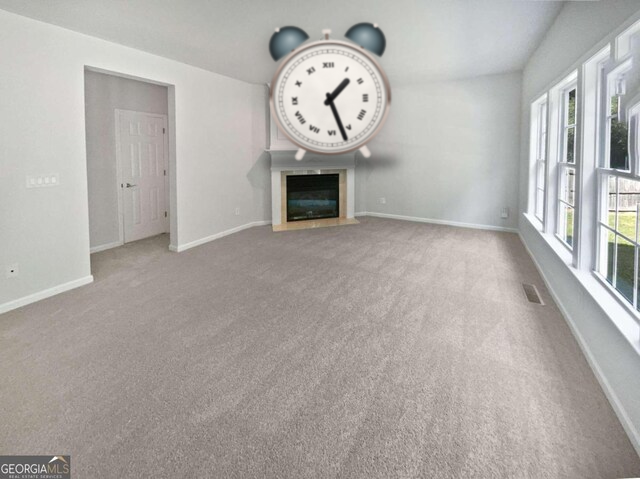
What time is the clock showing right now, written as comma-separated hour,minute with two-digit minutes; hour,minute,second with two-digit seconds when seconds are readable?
1,27
